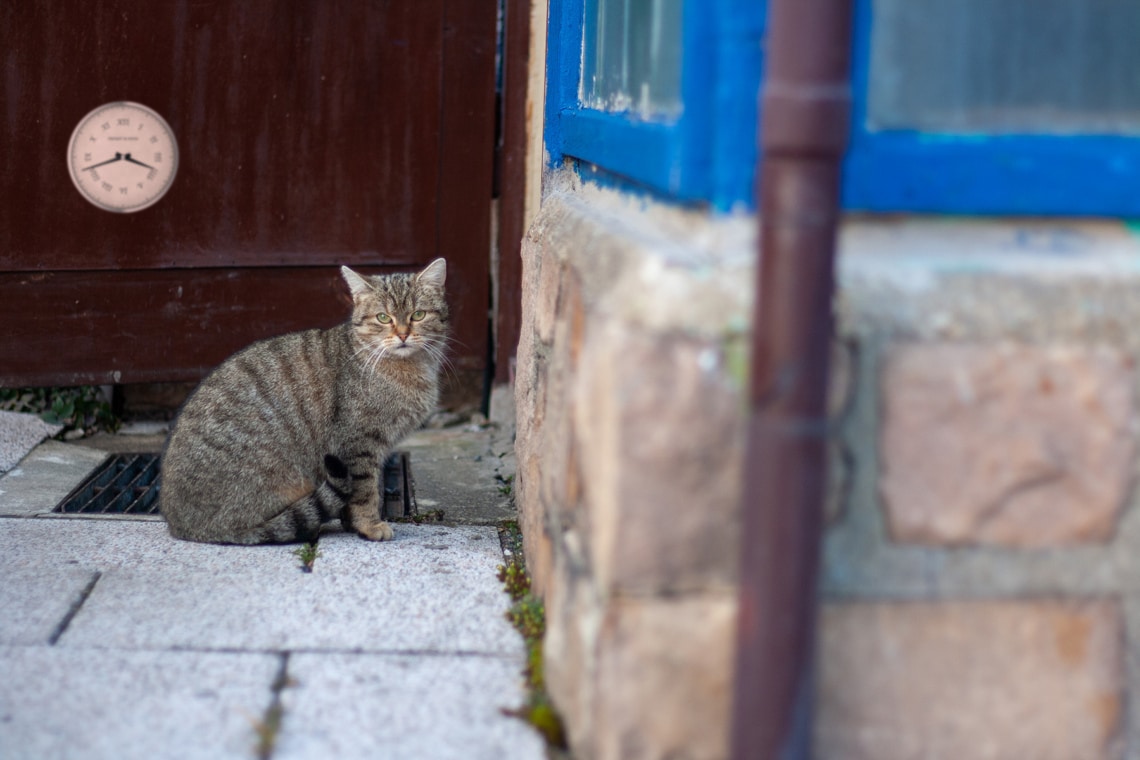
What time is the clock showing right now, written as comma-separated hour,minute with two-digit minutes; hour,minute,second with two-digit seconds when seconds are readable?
3,42
